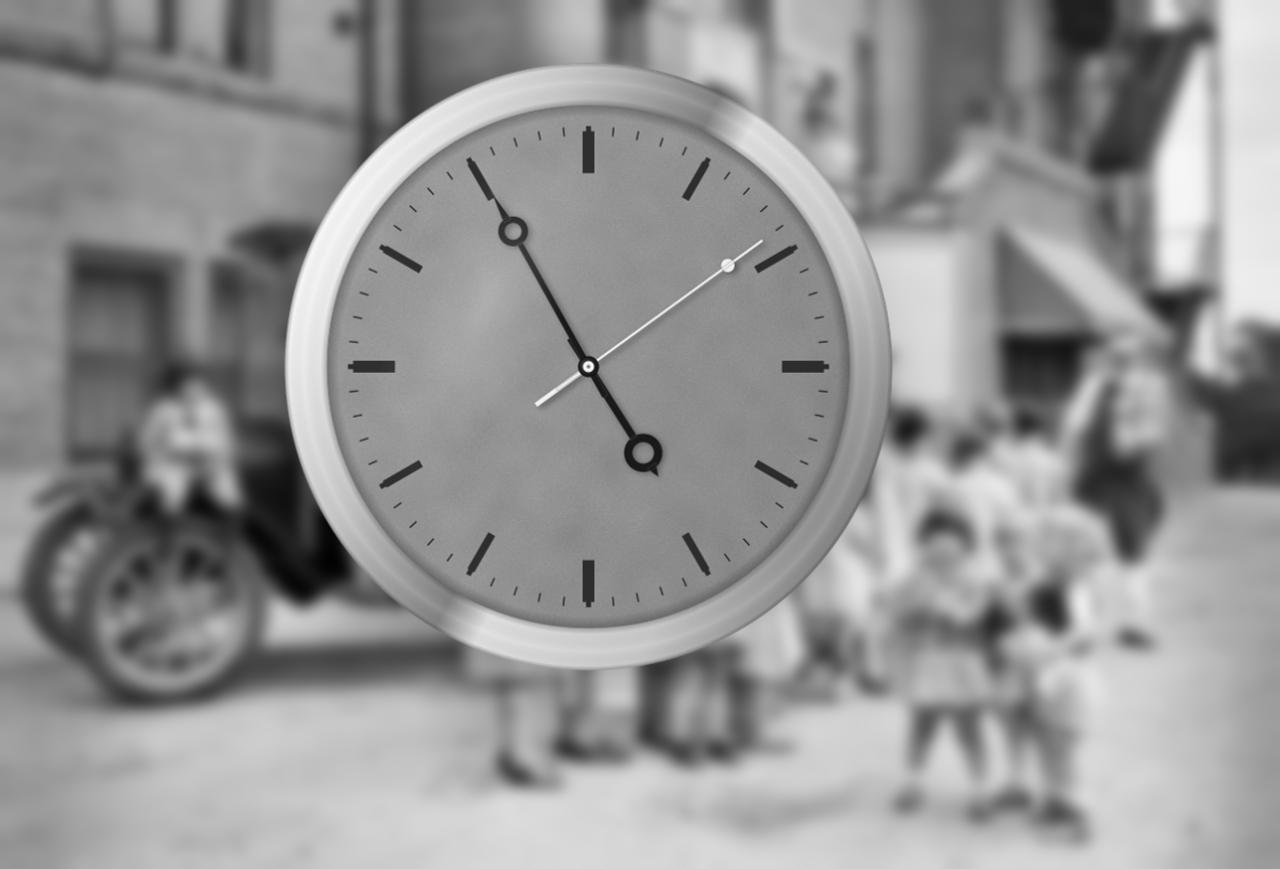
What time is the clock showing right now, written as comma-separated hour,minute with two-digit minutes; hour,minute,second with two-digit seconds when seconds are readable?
4,55,09
